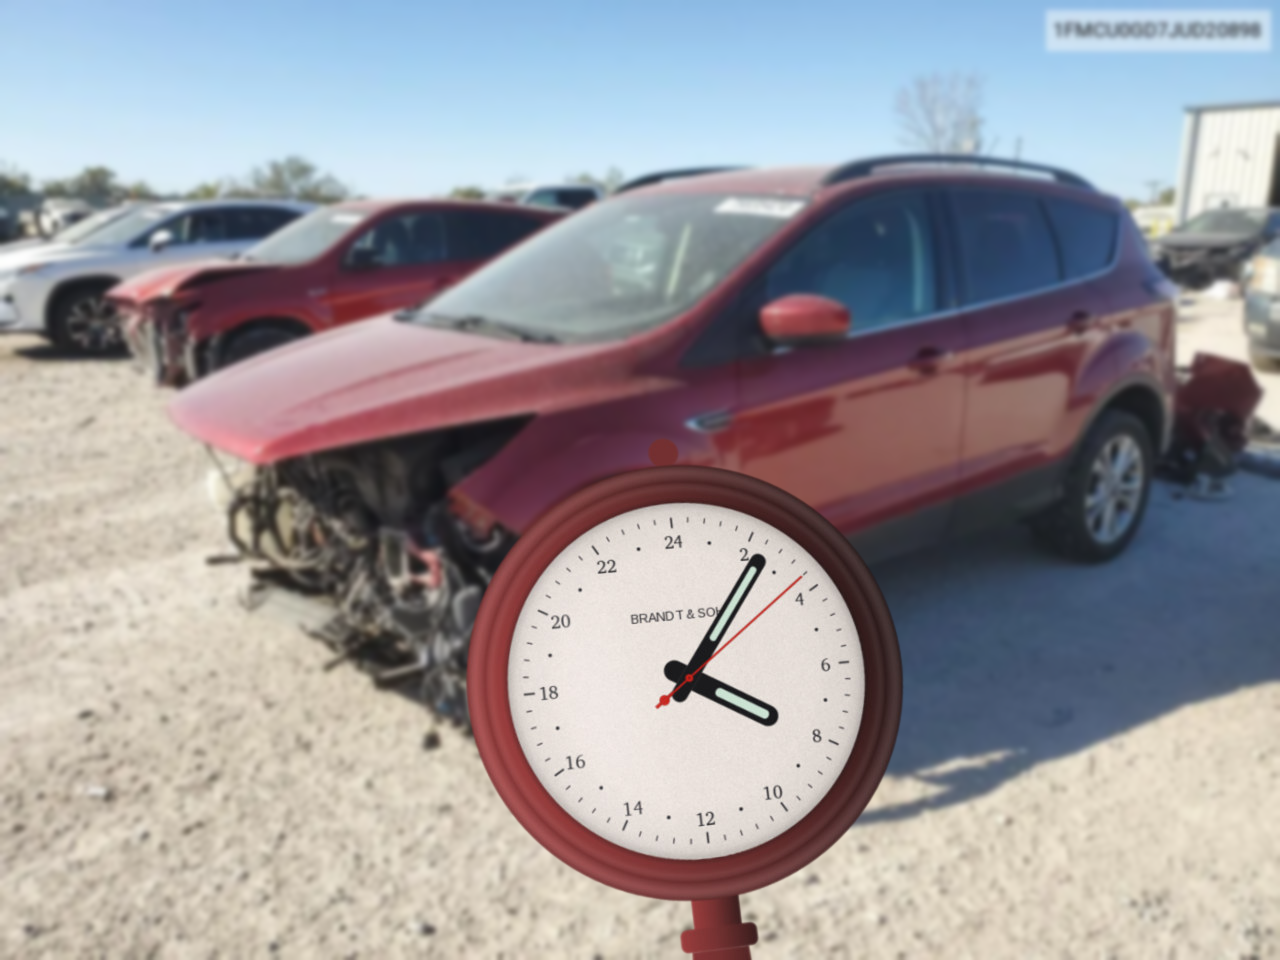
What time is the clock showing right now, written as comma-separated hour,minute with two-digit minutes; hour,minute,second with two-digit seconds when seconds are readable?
8,06,09
